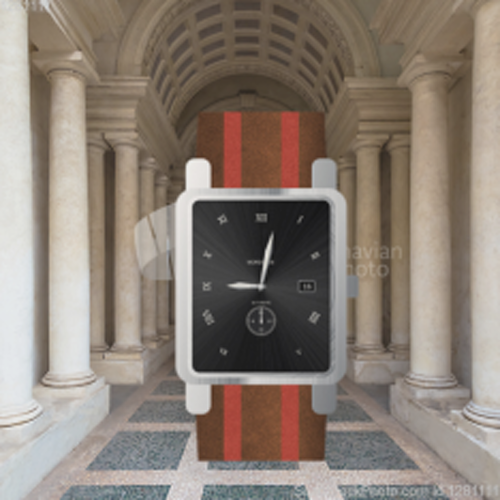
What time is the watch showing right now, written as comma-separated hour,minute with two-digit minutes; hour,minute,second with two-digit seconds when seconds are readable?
9,02
